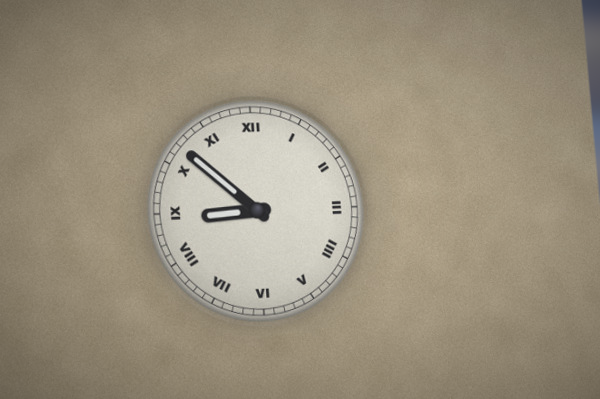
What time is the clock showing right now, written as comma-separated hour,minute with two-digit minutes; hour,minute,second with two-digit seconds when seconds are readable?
8,52
